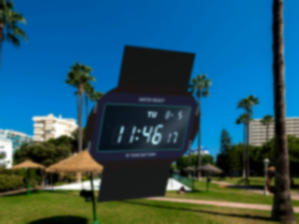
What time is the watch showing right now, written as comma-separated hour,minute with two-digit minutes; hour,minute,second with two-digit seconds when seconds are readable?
11,46,17
